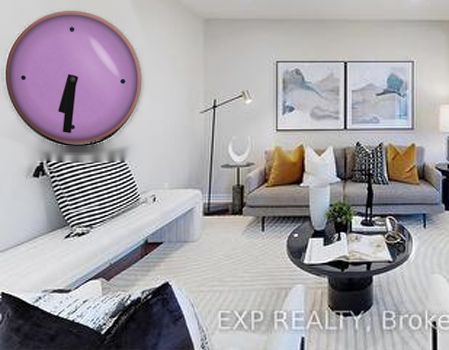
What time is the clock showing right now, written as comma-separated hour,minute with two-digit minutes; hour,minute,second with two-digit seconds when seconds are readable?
6,31
